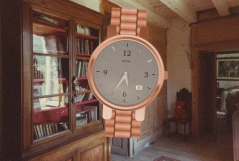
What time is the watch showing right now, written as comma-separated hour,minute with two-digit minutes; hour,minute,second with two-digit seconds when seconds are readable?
5,35
